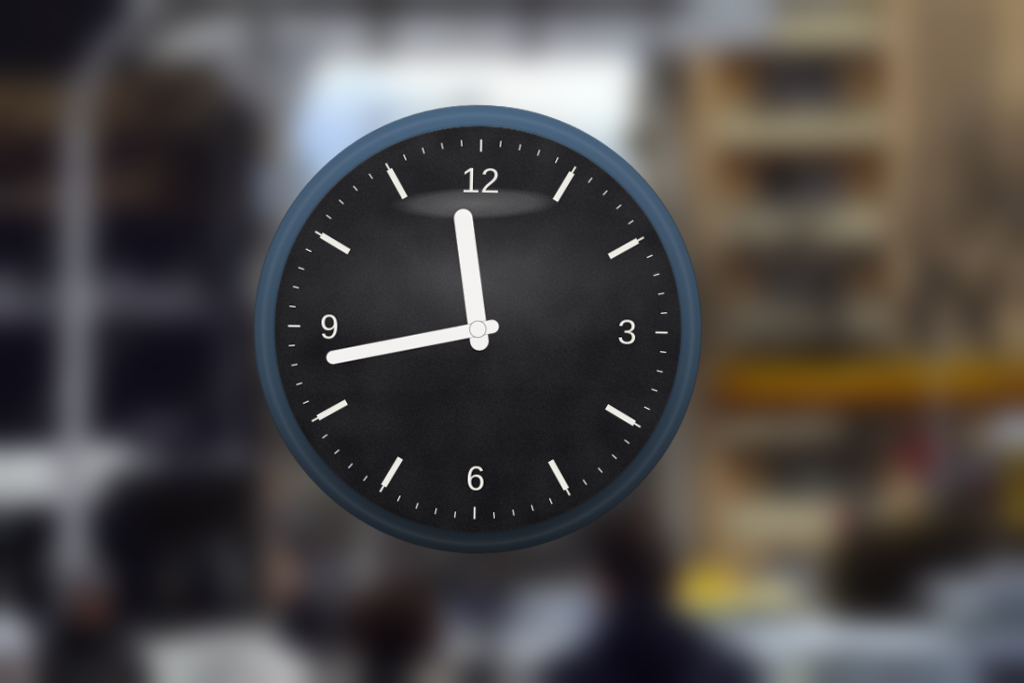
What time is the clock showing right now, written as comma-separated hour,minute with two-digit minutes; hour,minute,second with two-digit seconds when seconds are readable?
11,43
